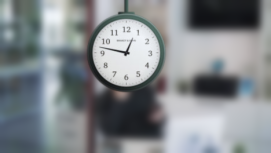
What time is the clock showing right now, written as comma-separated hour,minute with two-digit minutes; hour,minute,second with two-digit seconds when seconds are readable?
12,47
